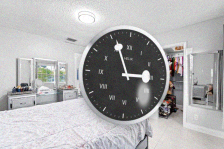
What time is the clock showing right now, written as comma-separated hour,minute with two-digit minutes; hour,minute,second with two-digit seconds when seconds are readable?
2,56
